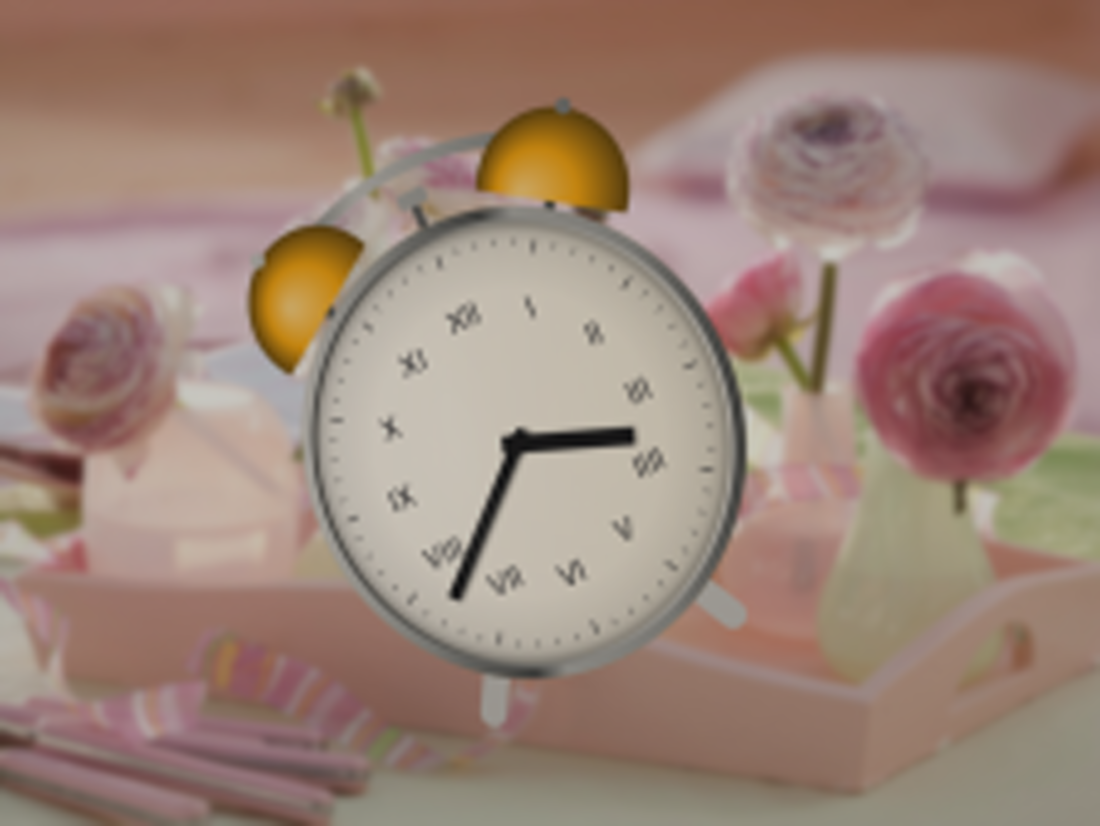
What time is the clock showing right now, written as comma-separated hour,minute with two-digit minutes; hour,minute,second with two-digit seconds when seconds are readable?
3,38
